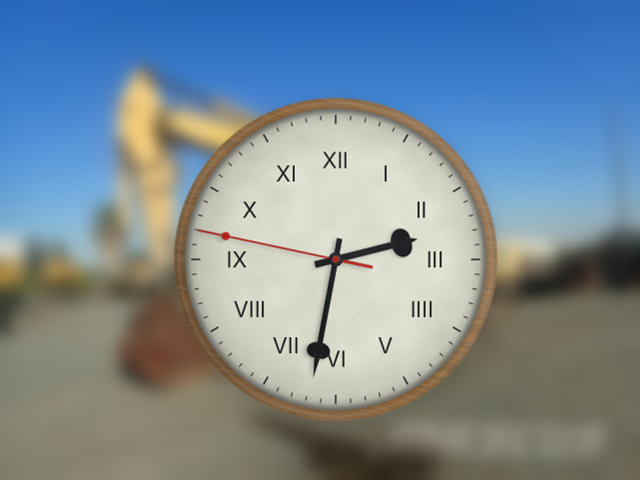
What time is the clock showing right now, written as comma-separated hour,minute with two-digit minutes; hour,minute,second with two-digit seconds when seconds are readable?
2,31,47
